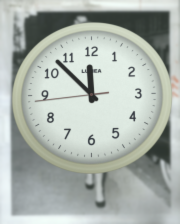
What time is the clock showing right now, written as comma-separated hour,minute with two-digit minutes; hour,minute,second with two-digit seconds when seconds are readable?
11,52,44
